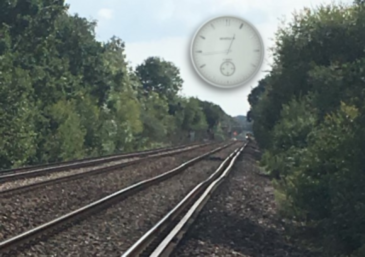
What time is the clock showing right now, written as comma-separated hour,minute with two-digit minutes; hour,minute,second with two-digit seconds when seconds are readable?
12,44
